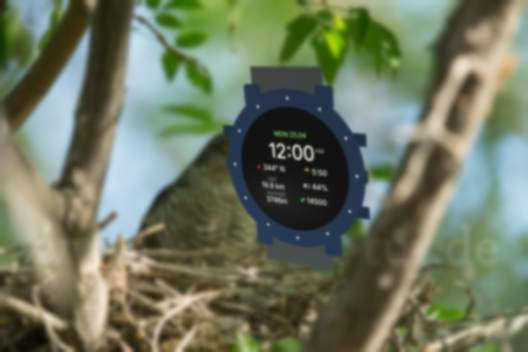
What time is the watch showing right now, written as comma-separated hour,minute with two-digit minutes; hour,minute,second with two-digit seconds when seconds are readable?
12,00
